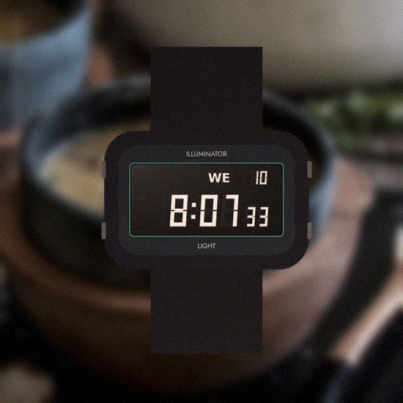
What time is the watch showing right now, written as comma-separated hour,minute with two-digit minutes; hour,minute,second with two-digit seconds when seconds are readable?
8,07,33
